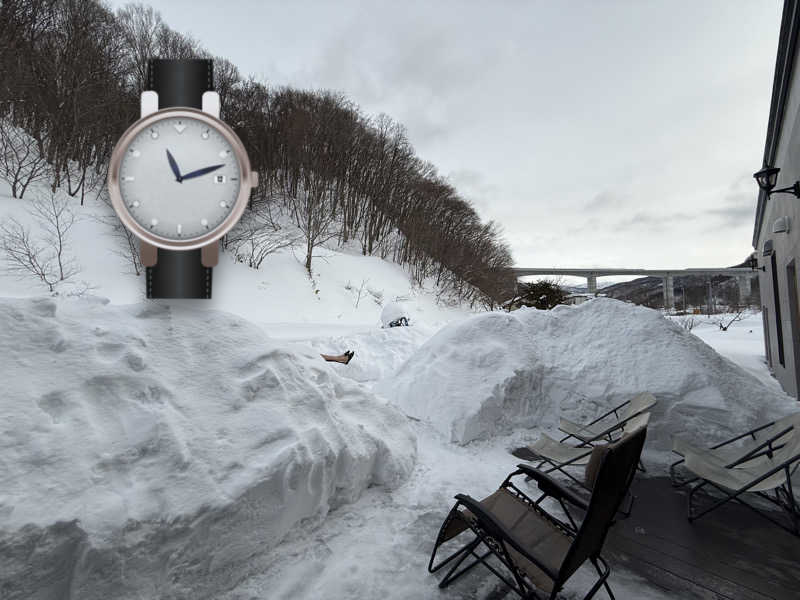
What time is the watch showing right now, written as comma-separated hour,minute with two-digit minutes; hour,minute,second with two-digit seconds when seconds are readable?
11,12
